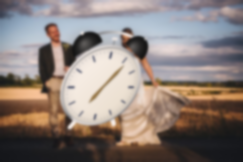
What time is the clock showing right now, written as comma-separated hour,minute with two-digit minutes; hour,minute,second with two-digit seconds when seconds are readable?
7,06
